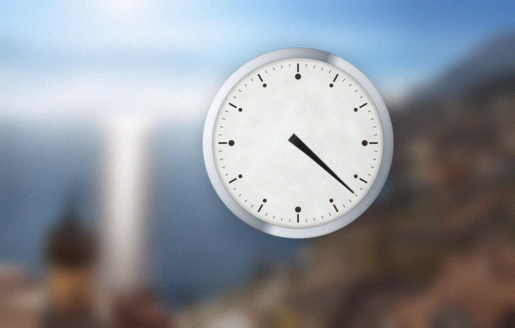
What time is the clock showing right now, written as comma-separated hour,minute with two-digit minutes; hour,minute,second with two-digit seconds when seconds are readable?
4,22
